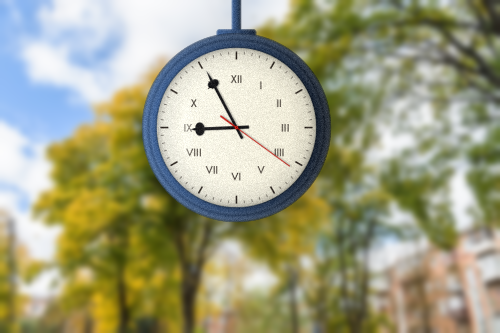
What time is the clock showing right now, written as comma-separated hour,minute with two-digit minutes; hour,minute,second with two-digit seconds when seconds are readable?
8,55,21
